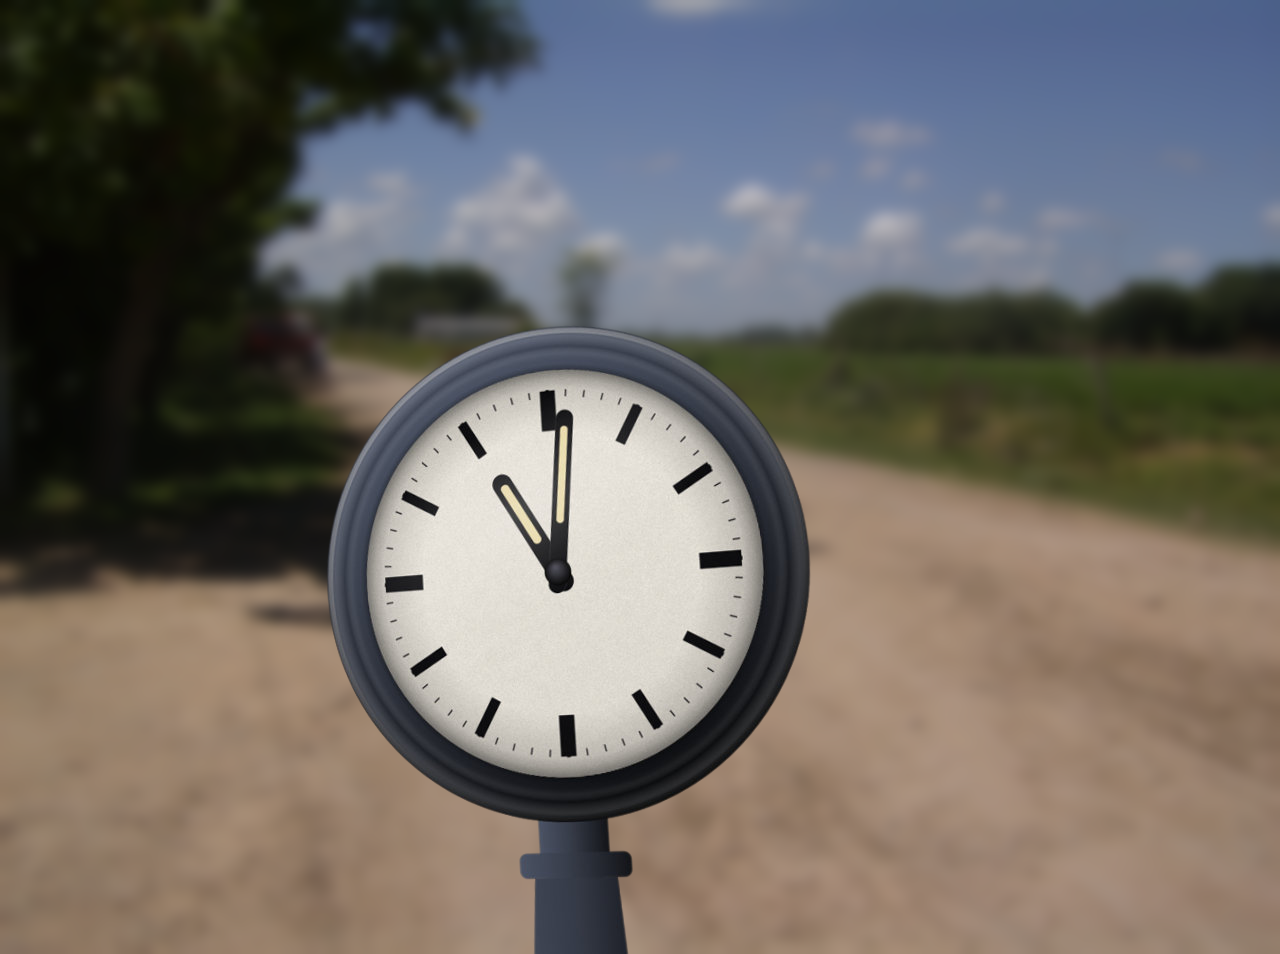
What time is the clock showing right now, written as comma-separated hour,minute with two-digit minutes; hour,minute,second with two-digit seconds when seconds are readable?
11,01
